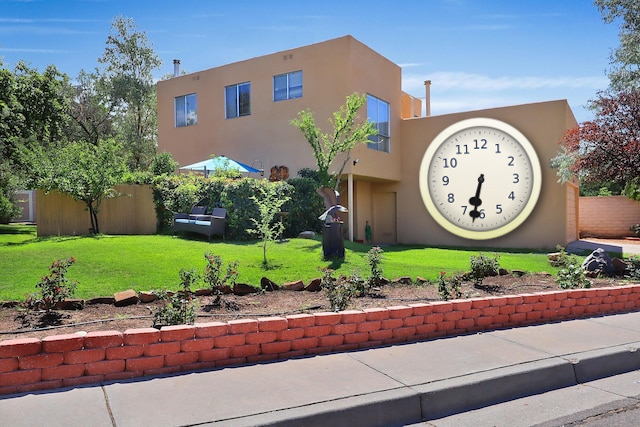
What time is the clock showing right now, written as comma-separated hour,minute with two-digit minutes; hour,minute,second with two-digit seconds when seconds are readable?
6,32
